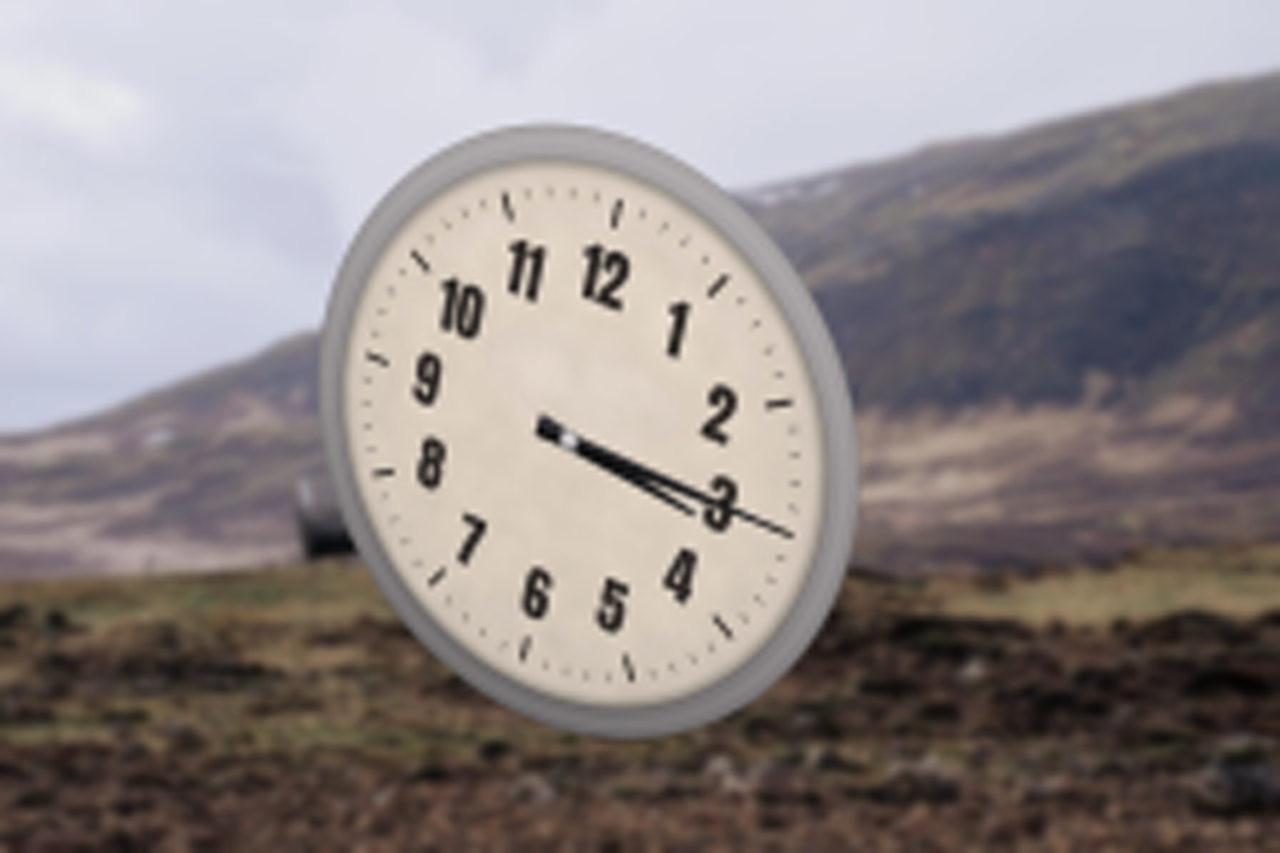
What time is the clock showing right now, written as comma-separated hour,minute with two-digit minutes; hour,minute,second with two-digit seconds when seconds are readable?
3,15
